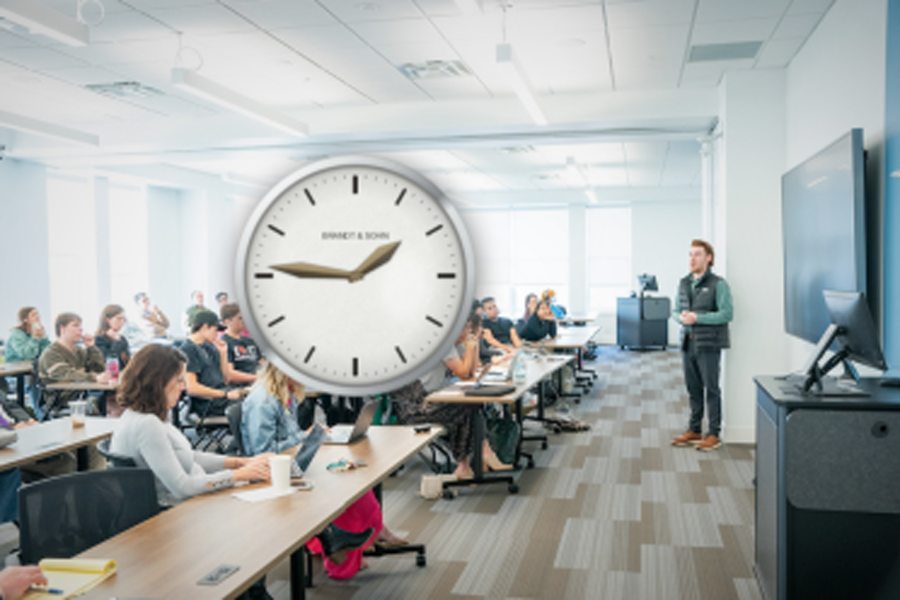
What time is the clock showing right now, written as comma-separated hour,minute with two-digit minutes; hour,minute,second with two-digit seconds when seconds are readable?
1,46
